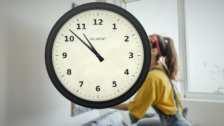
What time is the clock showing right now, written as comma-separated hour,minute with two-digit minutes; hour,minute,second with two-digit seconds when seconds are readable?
10,52
